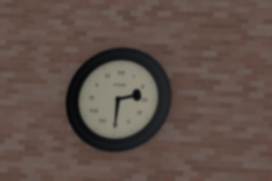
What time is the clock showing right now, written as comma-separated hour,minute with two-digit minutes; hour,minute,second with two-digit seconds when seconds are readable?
2,30
